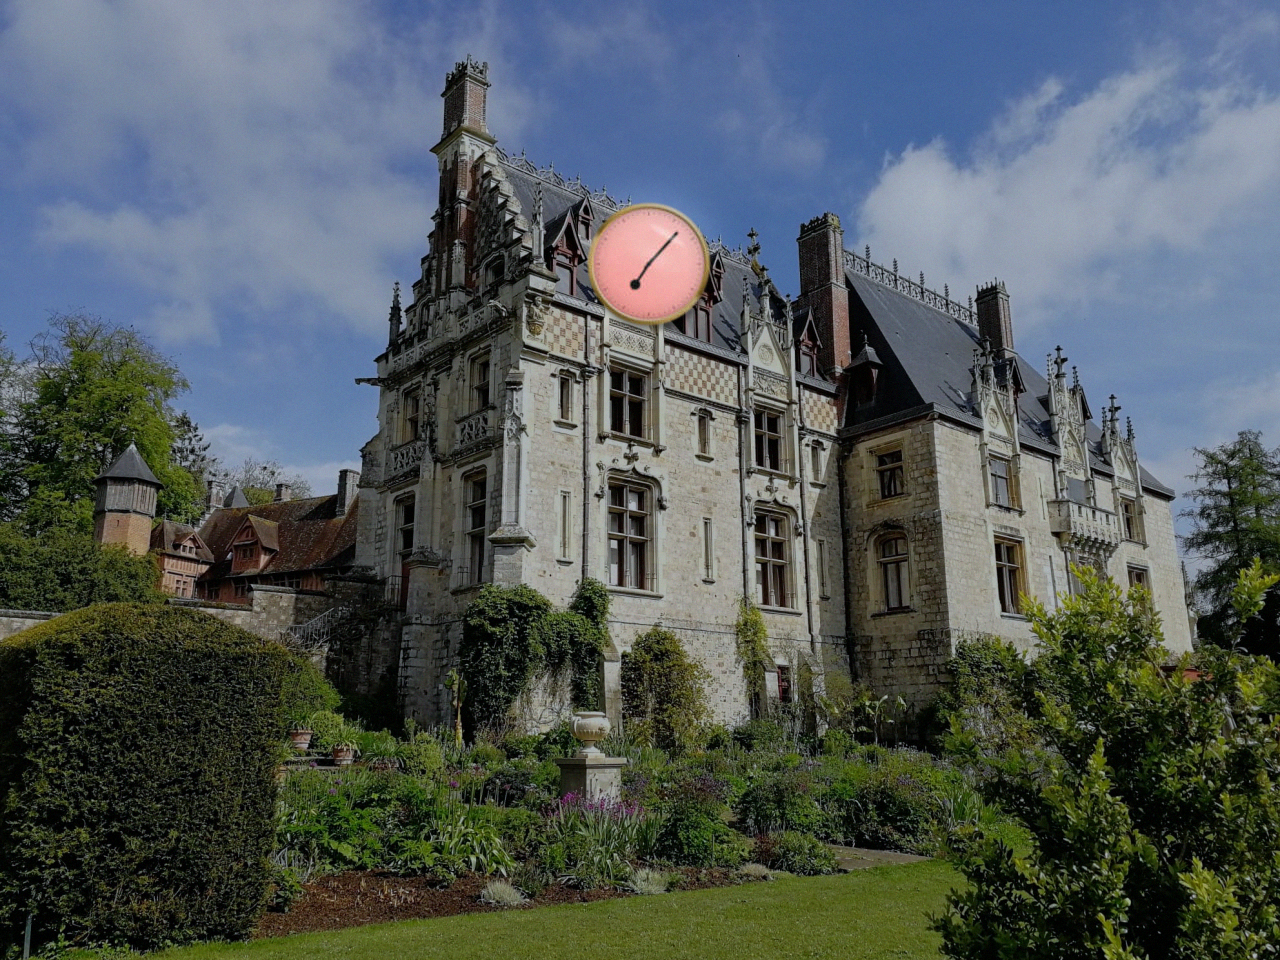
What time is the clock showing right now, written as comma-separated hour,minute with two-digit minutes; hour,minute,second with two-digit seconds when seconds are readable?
7,07
